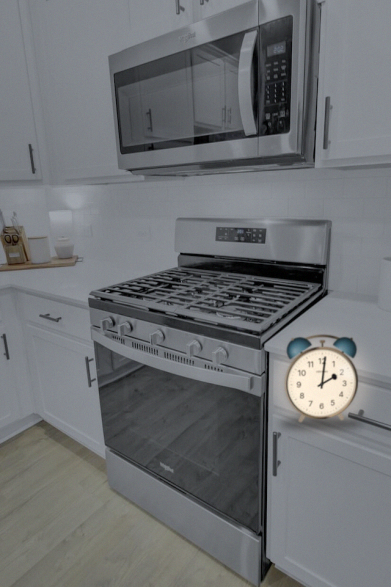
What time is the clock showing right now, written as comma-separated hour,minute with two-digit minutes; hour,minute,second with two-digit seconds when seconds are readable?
2,01
